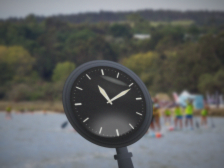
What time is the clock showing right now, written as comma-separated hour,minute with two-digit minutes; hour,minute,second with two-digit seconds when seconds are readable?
11,11
